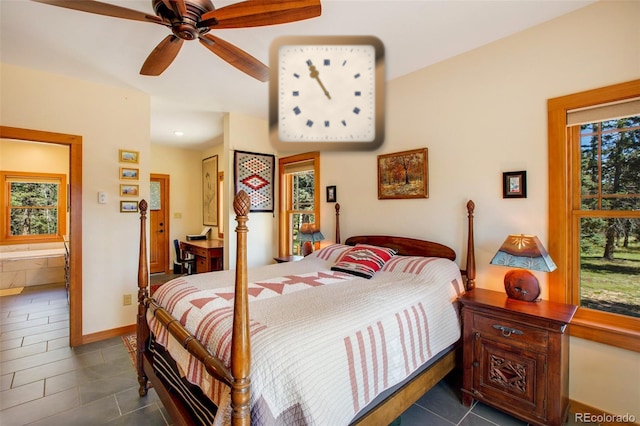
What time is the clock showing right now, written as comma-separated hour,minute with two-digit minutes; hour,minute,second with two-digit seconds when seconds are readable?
10,55
